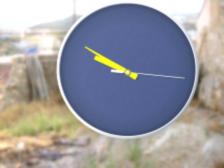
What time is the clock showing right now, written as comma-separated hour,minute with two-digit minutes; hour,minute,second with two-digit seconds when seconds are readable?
9,50,16
